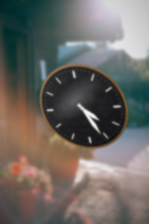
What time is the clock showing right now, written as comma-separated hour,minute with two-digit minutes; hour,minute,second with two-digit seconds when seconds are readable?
4,26
